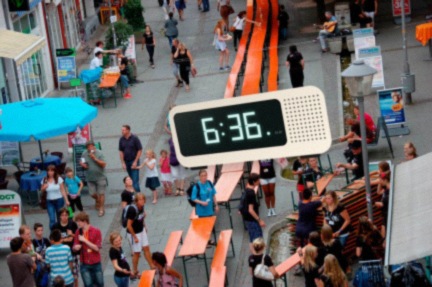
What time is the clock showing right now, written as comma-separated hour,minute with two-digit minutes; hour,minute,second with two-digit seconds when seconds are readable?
6,36
